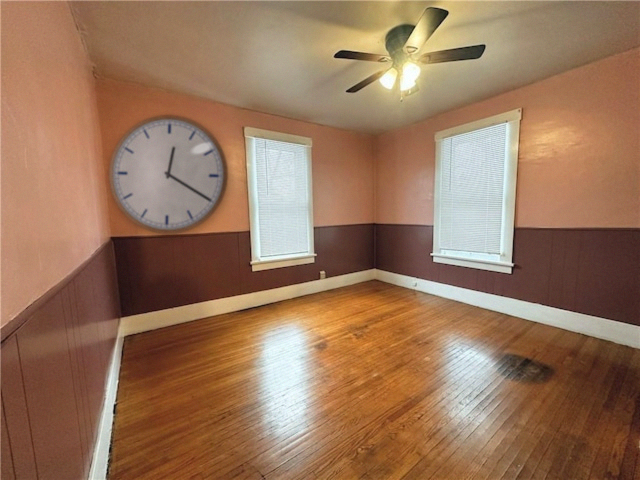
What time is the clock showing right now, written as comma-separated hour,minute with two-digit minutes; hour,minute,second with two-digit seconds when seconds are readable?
12,20
